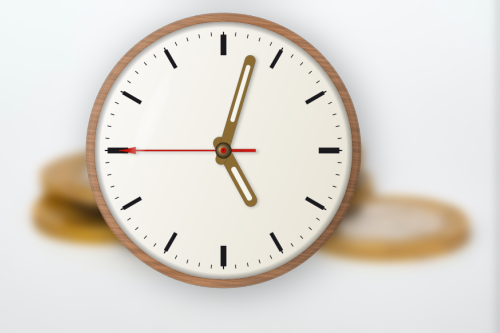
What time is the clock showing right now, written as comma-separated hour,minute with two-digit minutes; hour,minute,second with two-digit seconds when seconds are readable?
5,02,45
